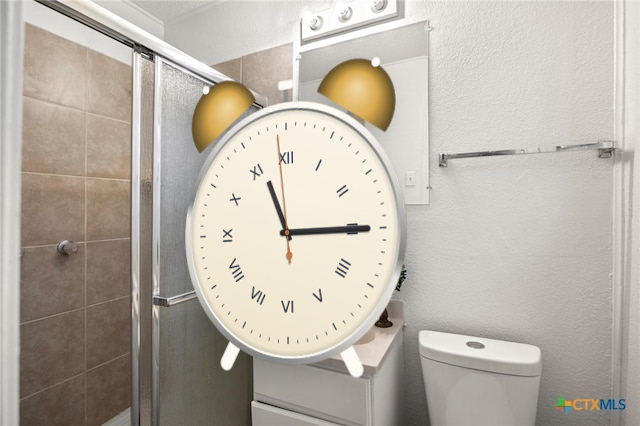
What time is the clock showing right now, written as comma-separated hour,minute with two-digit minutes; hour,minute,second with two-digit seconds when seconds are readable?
11,14,59
